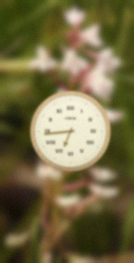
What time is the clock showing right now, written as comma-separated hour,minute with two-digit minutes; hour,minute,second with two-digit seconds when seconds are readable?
6,44
